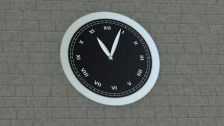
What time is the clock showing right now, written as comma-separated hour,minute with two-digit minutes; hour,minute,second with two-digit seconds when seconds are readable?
11,04
